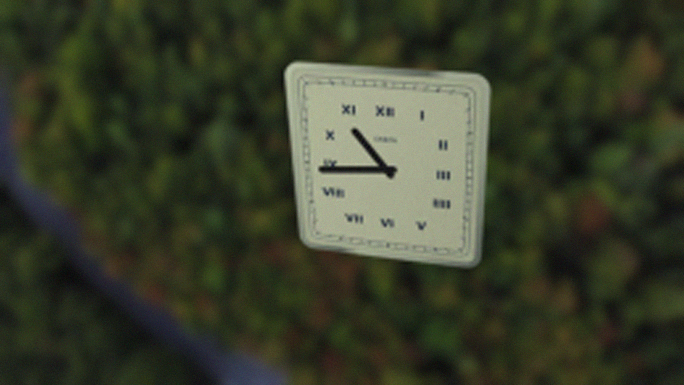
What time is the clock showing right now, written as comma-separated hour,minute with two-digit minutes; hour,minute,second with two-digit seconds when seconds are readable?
10,44
